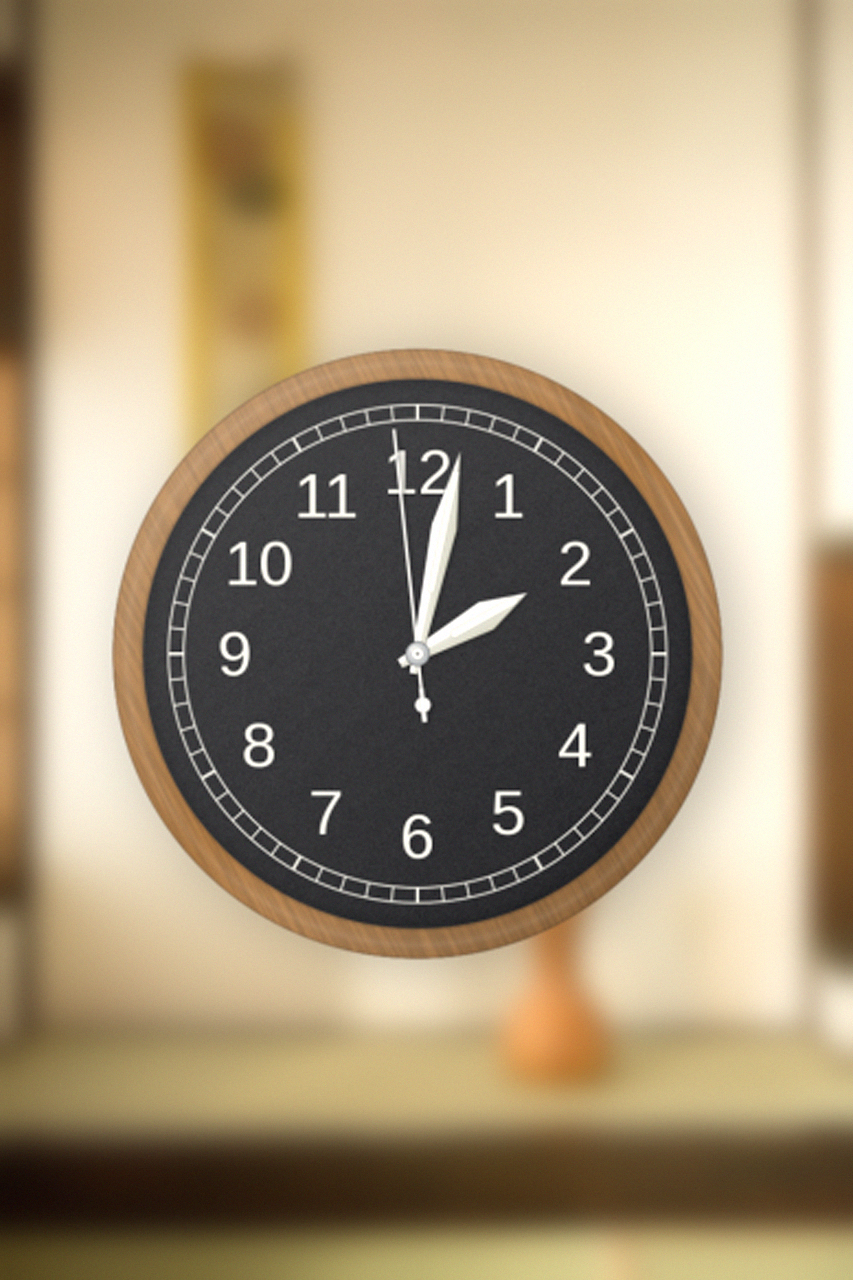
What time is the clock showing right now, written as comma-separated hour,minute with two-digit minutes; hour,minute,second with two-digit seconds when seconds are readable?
2,01,59
